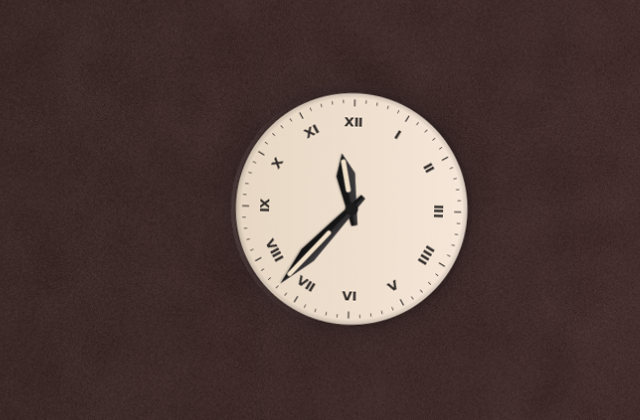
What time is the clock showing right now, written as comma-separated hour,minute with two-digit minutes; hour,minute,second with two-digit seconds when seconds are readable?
11,37
